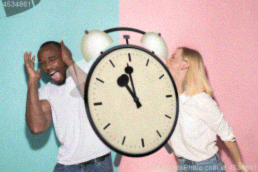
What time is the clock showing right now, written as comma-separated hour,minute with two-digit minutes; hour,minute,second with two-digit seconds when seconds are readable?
10,59
